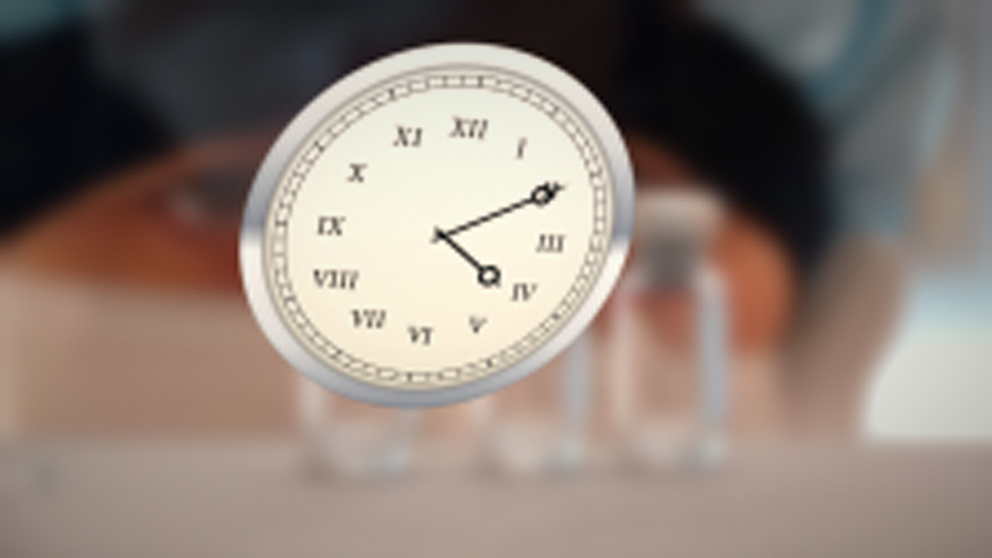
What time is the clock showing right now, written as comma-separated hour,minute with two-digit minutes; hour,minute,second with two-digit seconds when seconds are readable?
4,10
